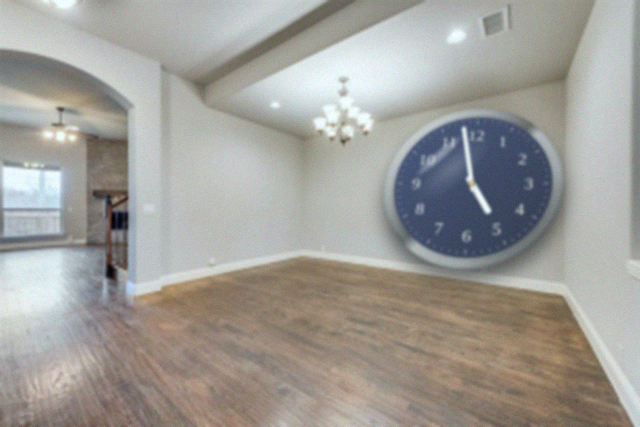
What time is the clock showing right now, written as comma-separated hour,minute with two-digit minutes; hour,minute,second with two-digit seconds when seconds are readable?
4,58
